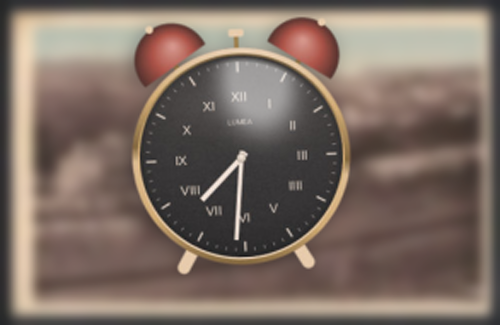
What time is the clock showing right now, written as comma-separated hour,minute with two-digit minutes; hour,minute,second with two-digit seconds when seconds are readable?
7,31
